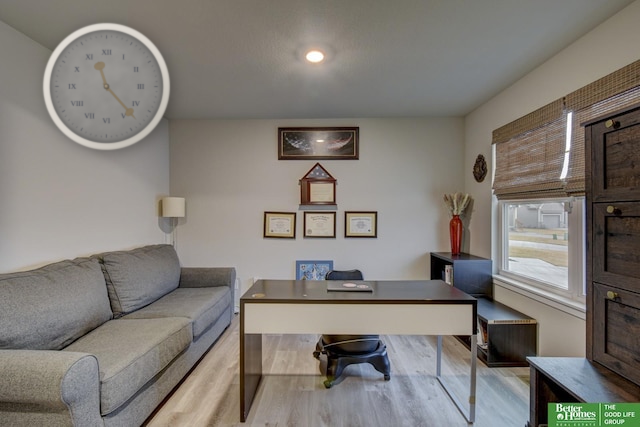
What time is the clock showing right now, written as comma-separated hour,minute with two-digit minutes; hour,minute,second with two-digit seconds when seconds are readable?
11,23
